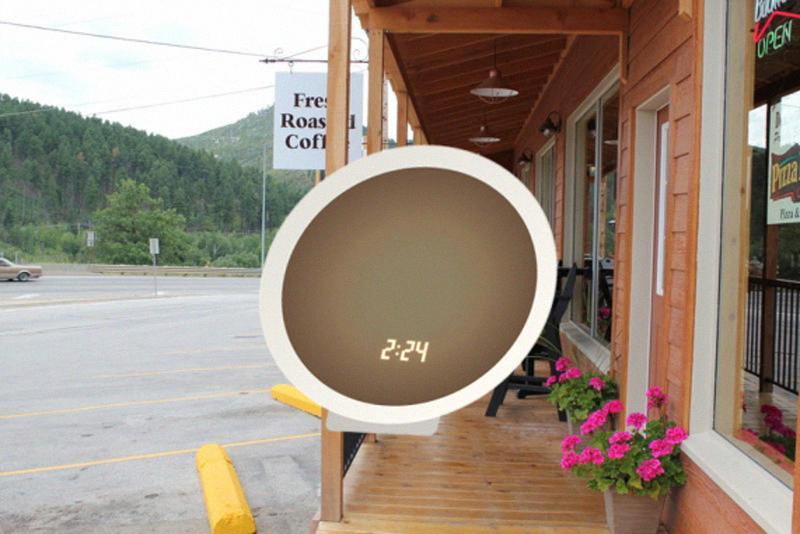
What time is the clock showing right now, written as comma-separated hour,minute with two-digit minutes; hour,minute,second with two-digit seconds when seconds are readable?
2,24
